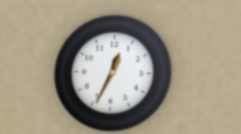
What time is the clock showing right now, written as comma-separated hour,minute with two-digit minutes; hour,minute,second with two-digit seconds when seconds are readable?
12,34
